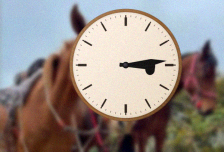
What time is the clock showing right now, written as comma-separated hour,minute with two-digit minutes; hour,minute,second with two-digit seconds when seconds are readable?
3,14
